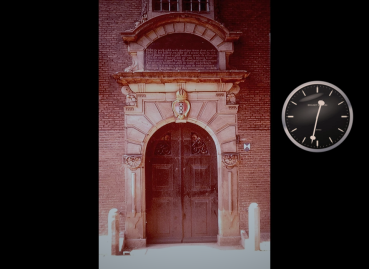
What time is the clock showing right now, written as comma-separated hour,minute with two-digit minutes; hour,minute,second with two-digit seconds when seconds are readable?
12,32
